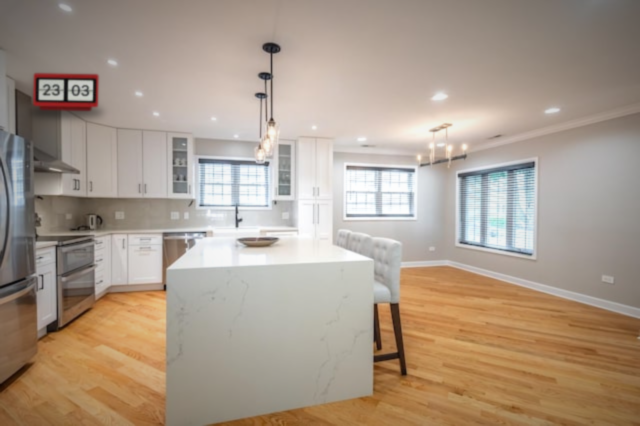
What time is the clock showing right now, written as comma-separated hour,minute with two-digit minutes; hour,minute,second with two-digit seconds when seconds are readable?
23,03
